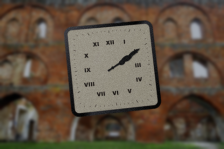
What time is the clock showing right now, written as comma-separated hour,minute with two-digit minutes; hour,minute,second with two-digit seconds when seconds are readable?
2,10
